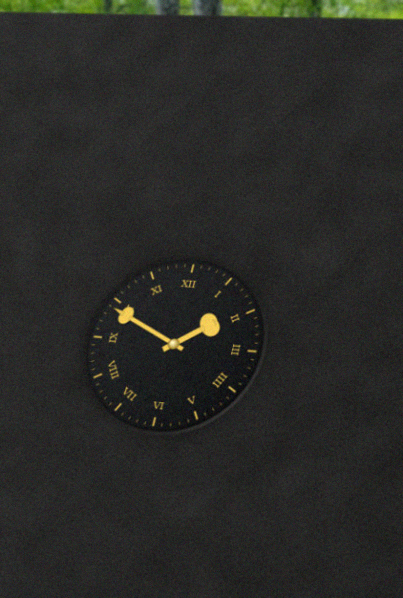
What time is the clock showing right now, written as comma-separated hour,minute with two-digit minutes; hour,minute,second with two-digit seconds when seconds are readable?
1,49
